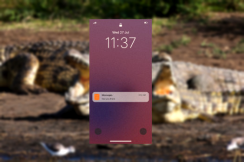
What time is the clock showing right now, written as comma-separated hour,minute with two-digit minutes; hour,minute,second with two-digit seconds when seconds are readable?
11,37
